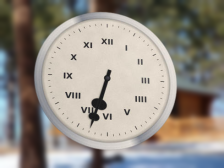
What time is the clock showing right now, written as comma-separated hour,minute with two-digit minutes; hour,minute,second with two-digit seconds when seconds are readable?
6,33
